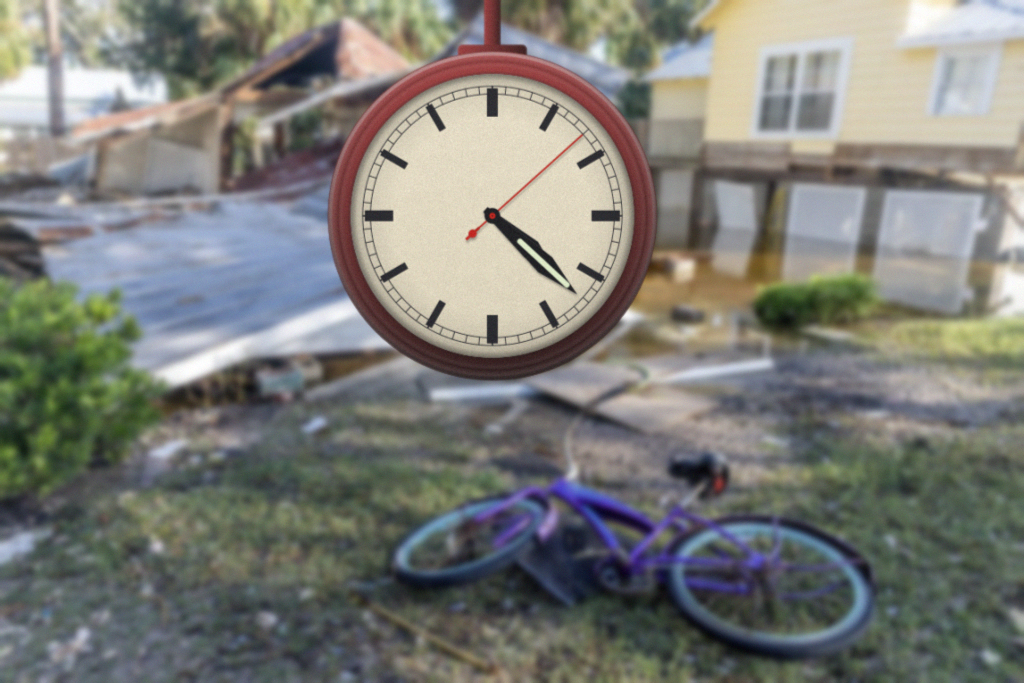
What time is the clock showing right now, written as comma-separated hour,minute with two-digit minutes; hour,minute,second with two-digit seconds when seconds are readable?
4,22,08
